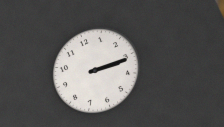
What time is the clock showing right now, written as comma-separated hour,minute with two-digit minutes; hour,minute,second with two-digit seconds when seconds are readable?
3,16
